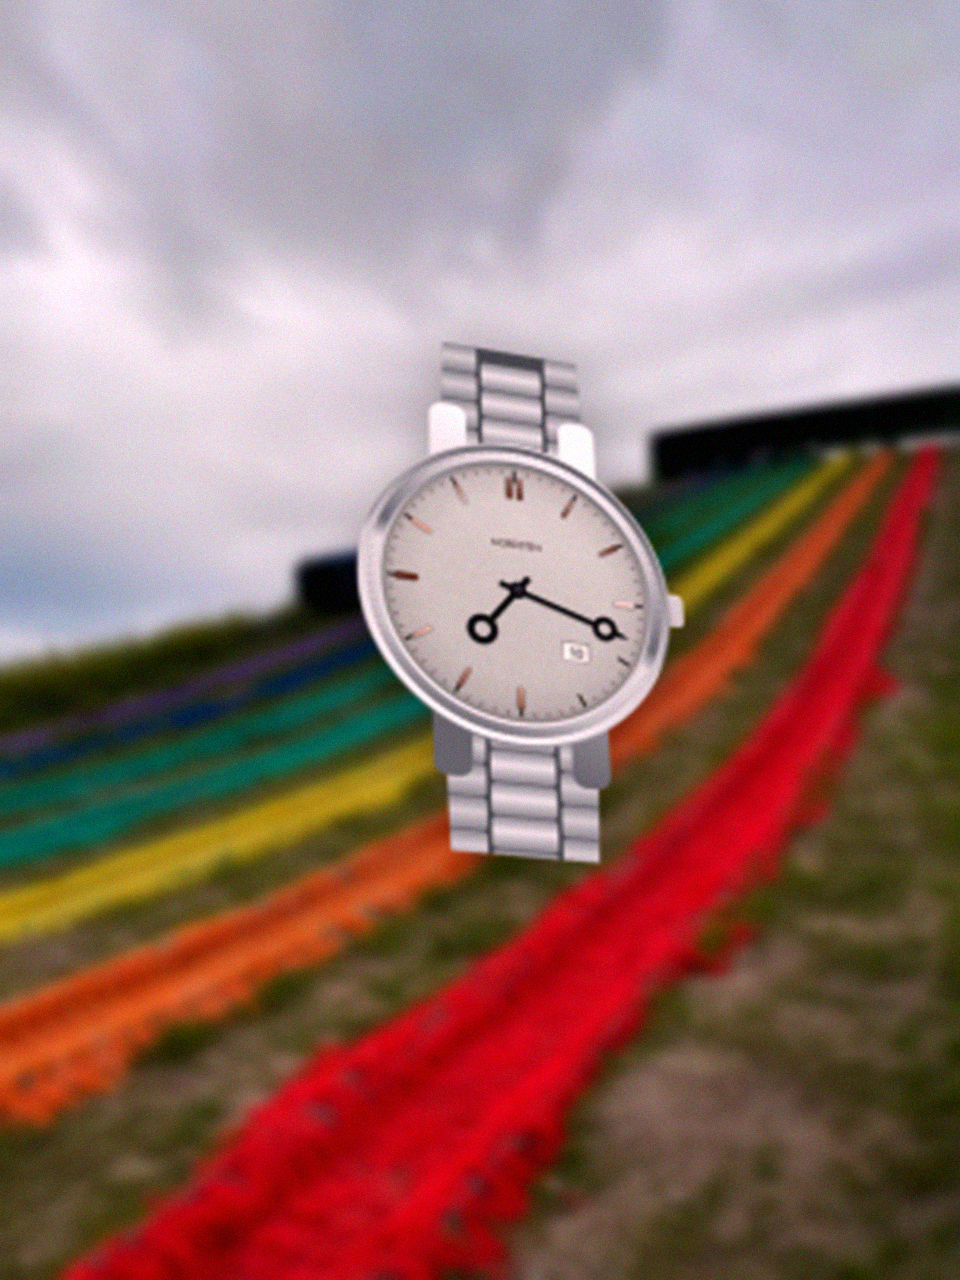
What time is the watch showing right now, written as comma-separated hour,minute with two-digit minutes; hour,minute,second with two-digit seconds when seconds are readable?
7,18
